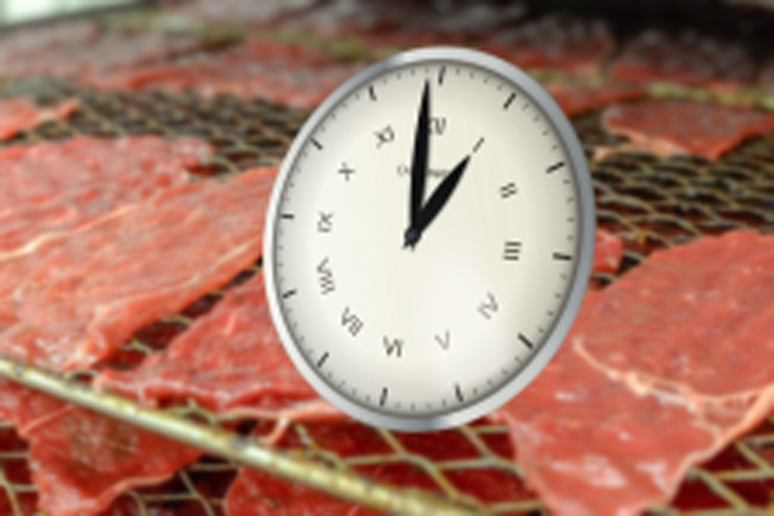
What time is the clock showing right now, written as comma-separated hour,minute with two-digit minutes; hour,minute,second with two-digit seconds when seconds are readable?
12,59
